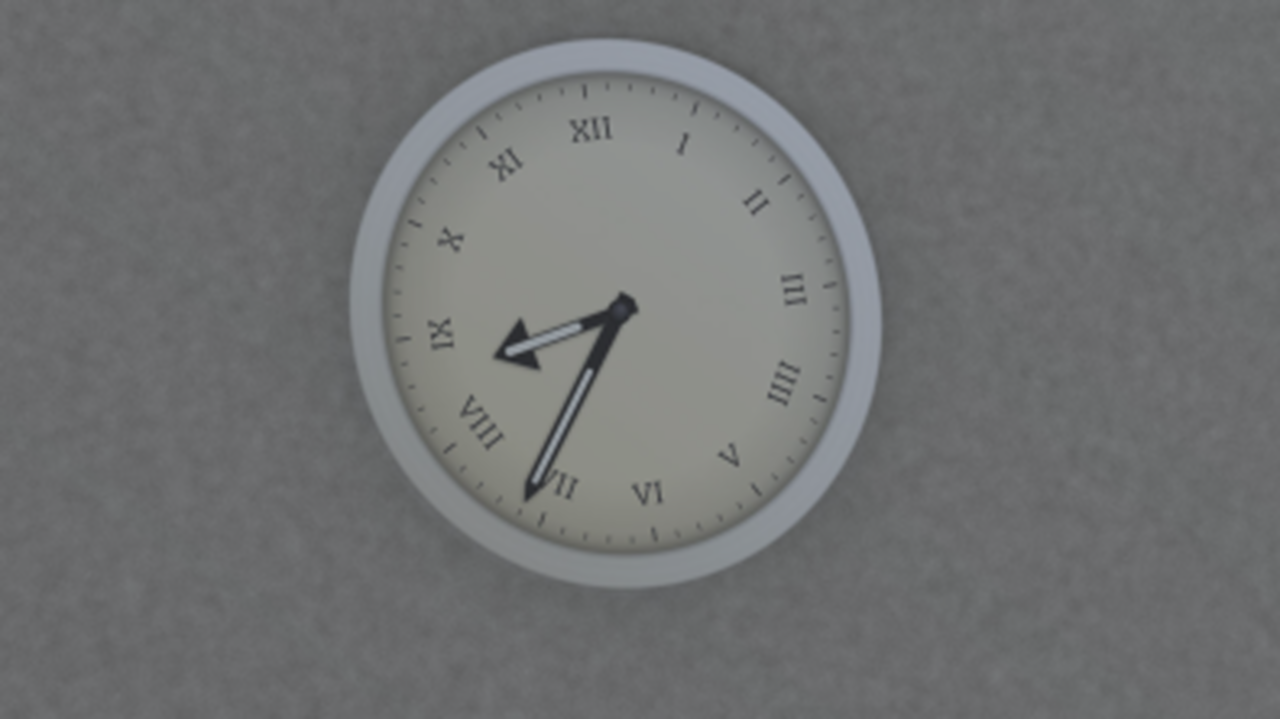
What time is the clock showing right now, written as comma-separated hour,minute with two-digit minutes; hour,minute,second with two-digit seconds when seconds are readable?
8,36
